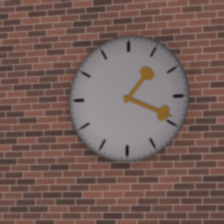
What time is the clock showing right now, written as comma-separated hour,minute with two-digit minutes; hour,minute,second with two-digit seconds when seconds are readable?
1,19
